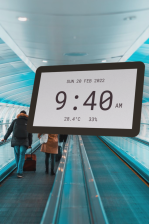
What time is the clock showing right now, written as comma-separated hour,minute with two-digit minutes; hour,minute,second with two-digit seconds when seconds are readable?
9,40
